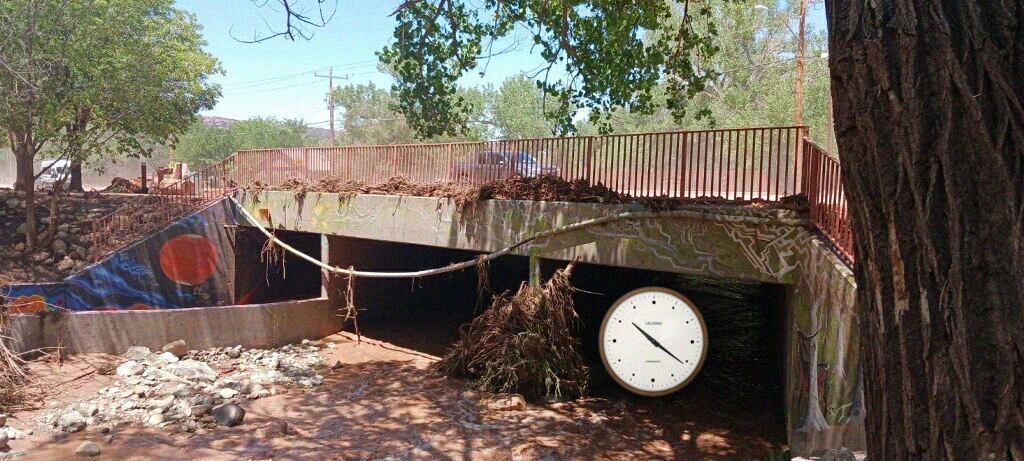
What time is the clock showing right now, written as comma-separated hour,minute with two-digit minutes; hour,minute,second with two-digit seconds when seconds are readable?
10,21
